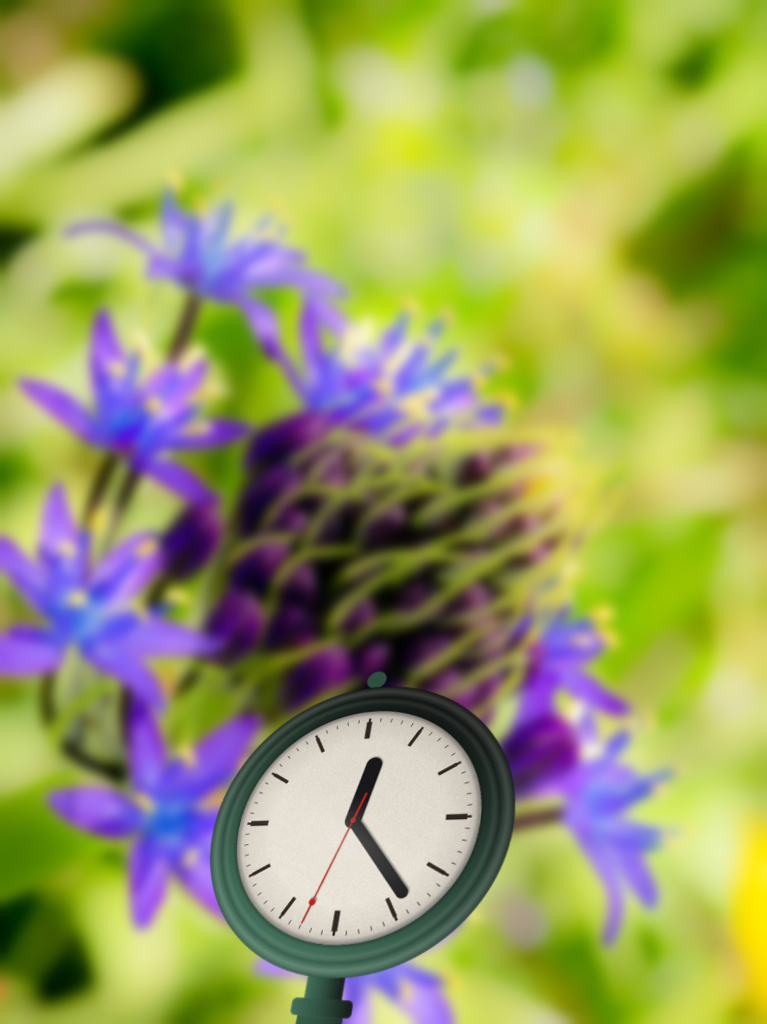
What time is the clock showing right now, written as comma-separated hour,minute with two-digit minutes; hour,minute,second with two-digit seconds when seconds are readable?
12,23,33
